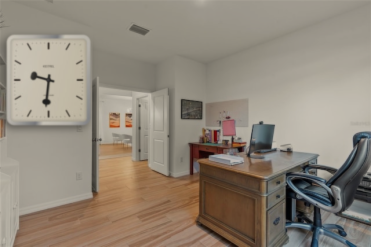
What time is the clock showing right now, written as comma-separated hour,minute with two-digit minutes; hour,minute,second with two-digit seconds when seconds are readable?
9,31
